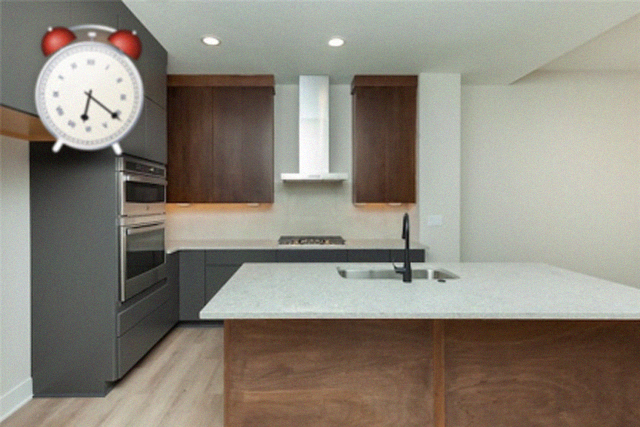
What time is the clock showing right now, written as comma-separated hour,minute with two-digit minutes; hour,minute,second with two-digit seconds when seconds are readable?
6,21
